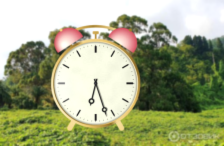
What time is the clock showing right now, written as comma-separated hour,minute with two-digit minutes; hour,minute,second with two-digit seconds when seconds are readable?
6,27
